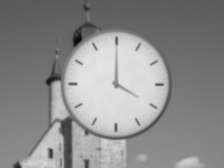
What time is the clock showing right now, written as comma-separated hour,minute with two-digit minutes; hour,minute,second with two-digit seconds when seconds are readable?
4,00
